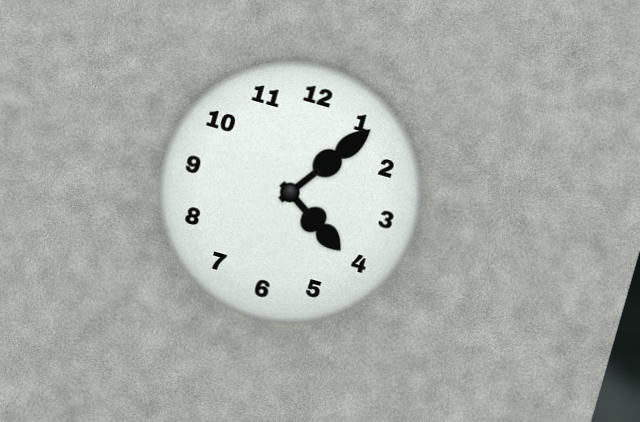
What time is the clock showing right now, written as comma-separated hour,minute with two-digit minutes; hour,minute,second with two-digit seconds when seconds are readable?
4,06
